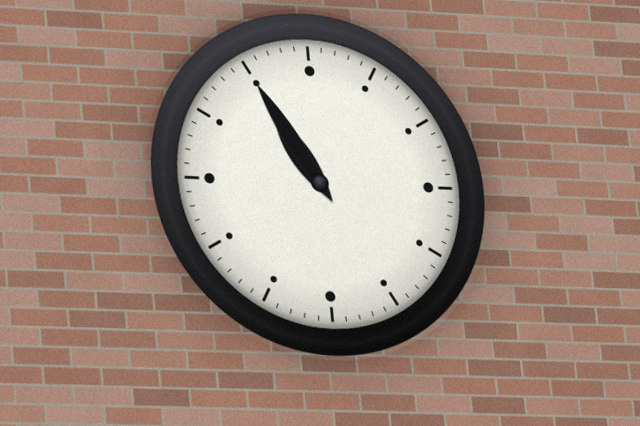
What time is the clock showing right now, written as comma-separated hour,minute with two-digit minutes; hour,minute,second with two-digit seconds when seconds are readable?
10,55
